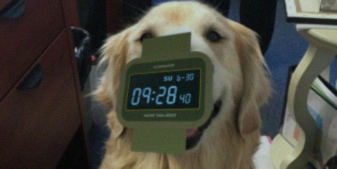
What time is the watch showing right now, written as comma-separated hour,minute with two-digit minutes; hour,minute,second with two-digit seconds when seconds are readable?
9,28
